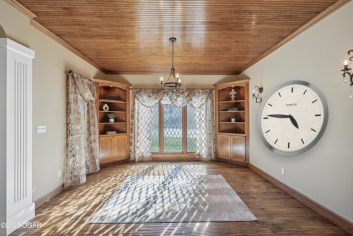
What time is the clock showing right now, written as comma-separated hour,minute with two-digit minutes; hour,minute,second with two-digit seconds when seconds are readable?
4,46
